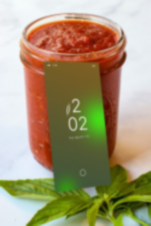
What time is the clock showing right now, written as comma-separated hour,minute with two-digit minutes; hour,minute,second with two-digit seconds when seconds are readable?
2,02
